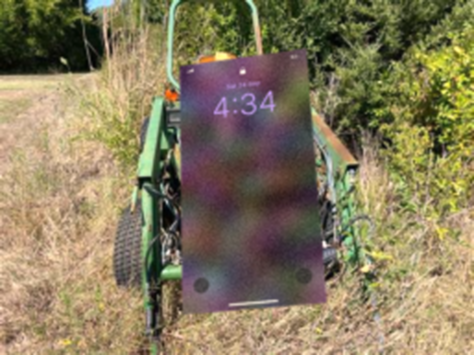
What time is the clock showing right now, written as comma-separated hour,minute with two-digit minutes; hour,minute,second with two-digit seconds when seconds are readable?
4,34
